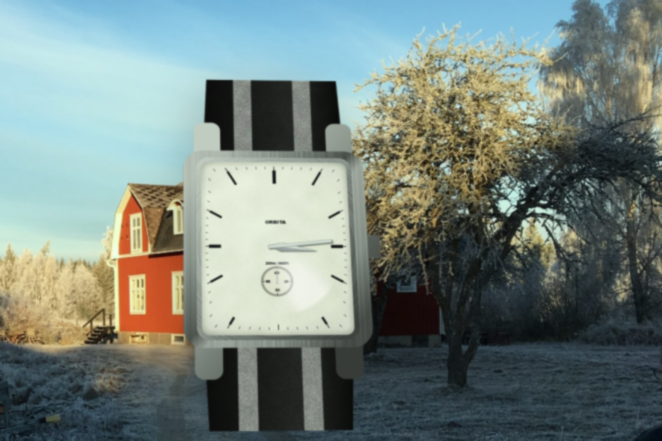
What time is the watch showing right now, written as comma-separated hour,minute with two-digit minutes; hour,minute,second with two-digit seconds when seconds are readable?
3,14
